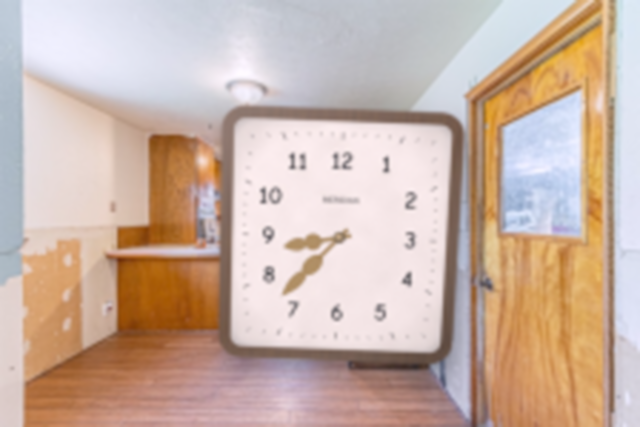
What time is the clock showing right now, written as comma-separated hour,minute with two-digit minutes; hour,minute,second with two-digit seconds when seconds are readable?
8,37
